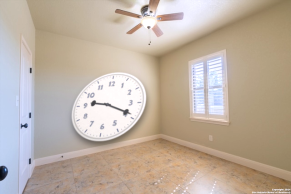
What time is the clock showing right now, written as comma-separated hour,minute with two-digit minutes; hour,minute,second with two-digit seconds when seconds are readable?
9,19
